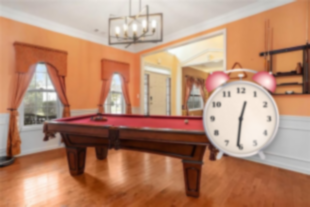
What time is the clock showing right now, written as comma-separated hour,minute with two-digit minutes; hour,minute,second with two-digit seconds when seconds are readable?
12,31
